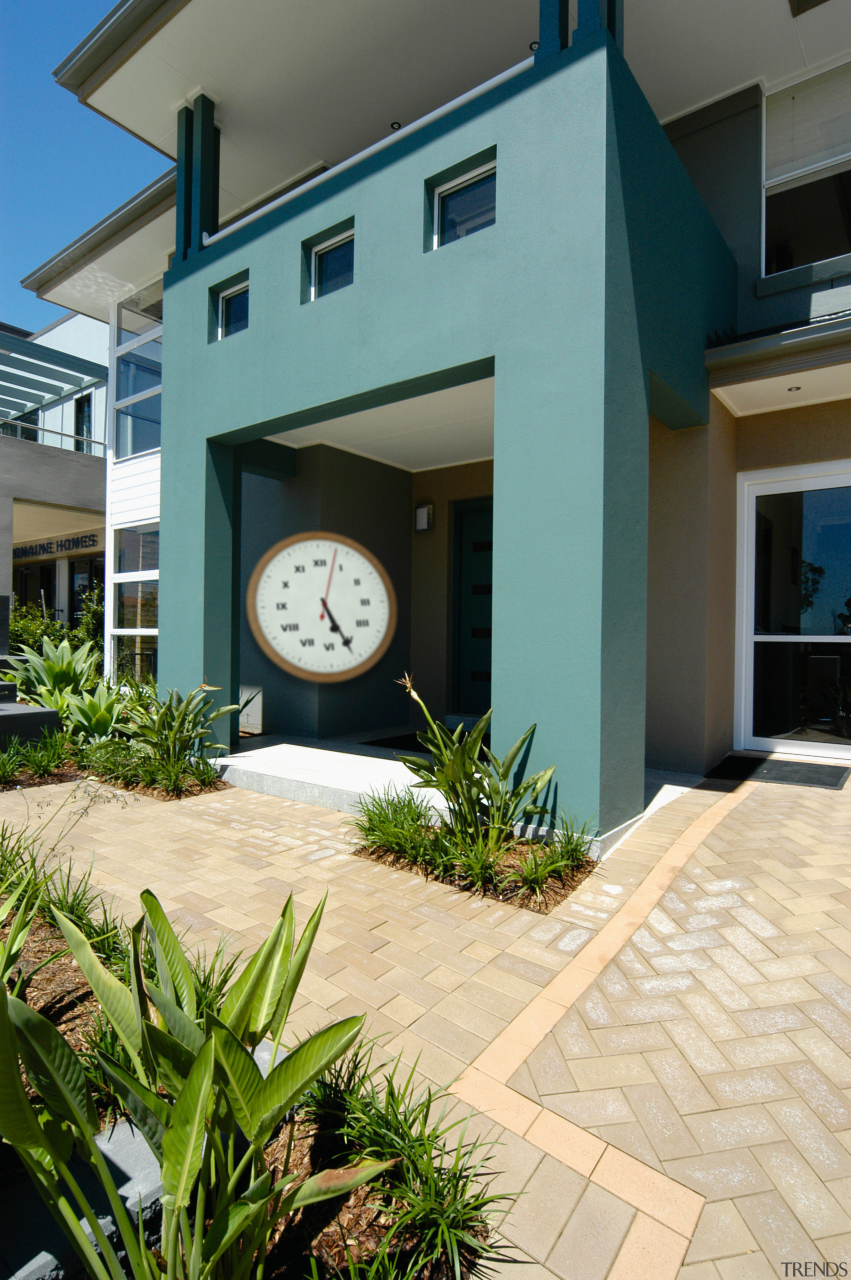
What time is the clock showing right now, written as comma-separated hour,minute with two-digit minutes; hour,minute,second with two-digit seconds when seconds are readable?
5,26,03
